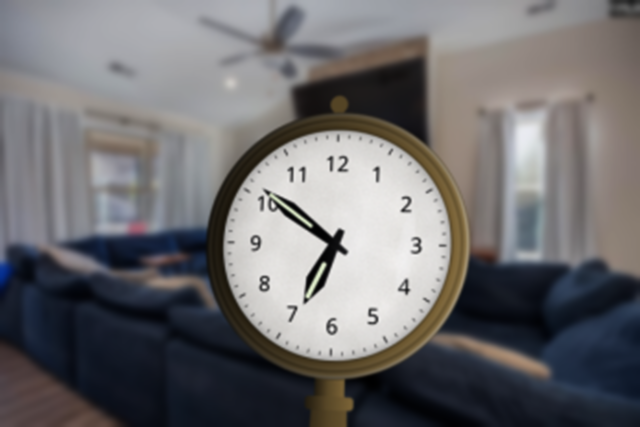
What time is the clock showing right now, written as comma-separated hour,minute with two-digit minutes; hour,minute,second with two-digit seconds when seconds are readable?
6,51
